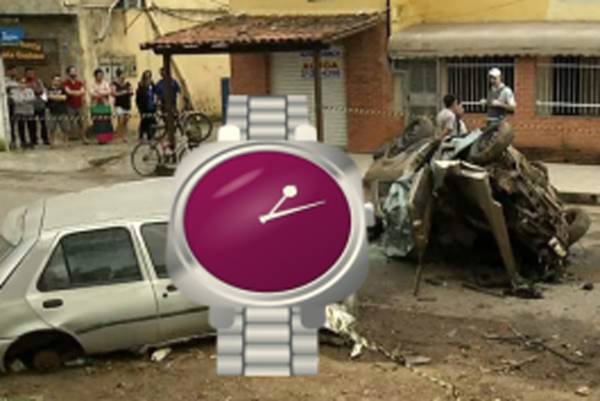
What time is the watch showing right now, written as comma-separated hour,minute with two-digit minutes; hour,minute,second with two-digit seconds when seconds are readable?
1,12
